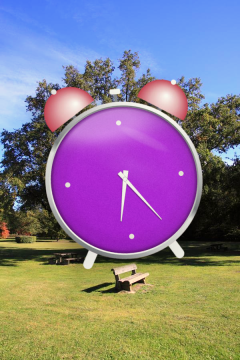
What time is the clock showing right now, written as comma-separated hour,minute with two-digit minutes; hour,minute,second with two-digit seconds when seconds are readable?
6,24
